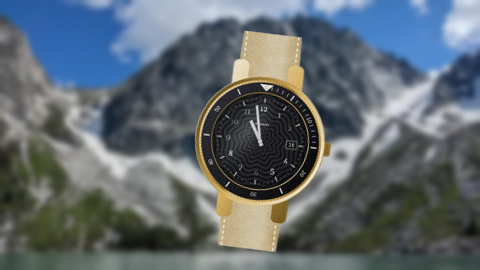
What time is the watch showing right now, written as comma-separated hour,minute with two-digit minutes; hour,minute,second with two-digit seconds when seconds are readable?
10,58
